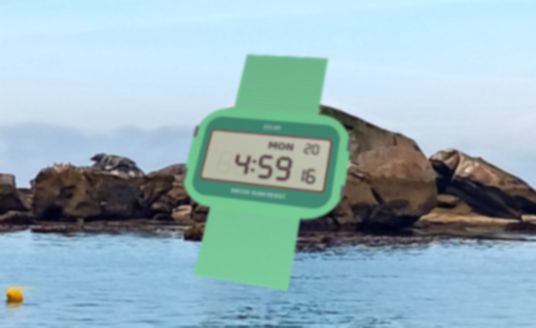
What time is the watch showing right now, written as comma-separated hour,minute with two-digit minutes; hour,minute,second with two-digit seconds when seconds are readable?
4,59,16
